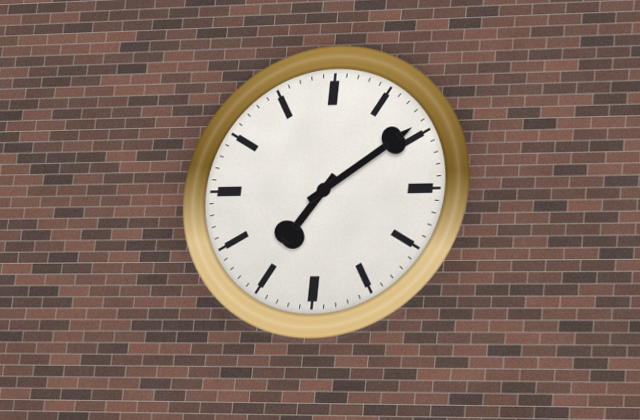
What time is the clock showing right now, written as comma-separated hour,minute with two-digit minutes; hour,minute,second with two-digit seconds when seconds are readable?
7,09
